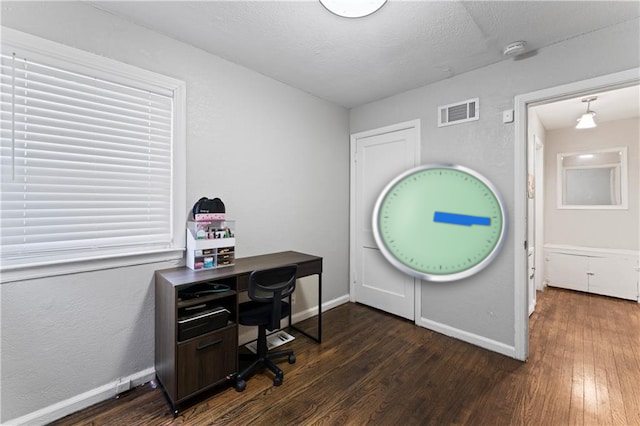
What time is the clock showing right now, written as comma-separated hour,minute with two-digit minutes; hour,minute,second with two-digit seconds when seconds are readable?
3,16
